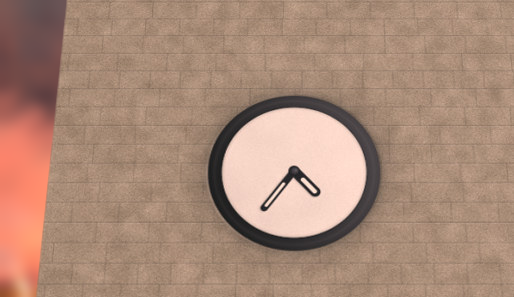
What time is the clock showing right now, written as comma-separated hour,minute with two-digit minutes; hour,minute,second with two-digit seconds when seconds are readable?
4,36
